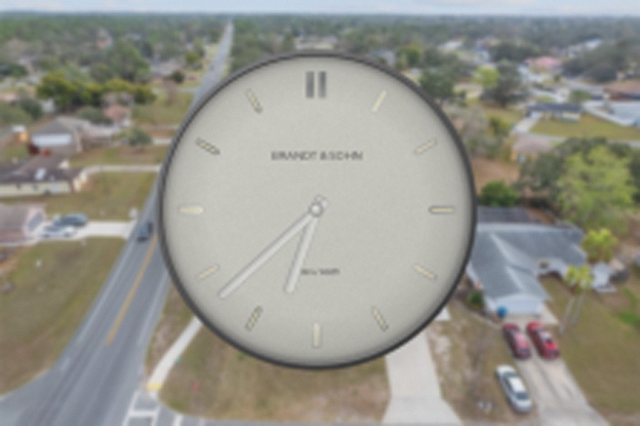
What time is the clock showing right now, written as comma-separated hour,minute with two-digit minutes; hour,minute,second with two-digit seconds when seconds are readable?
6,38
